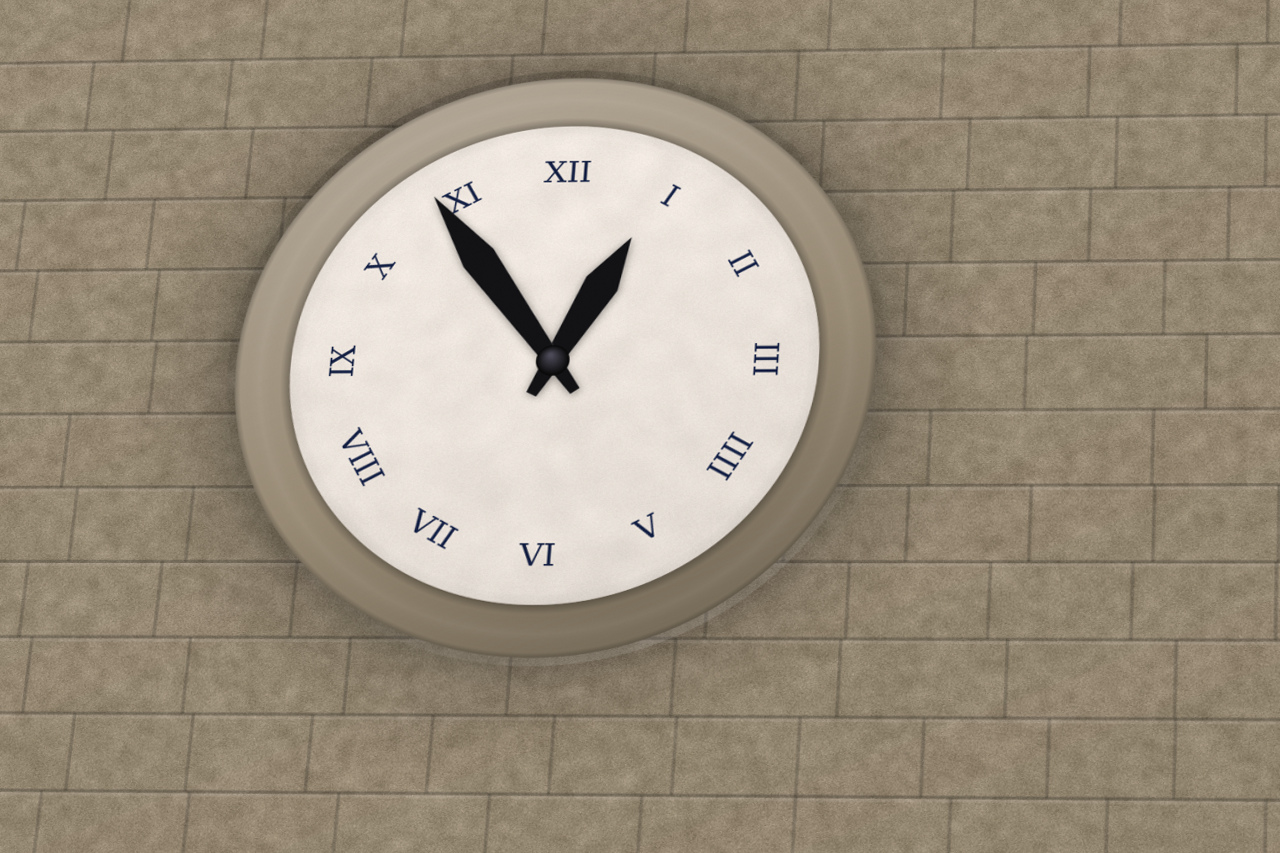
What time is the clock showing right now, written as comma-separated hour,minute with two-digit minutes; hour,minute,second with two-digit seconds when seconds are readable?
12,54
